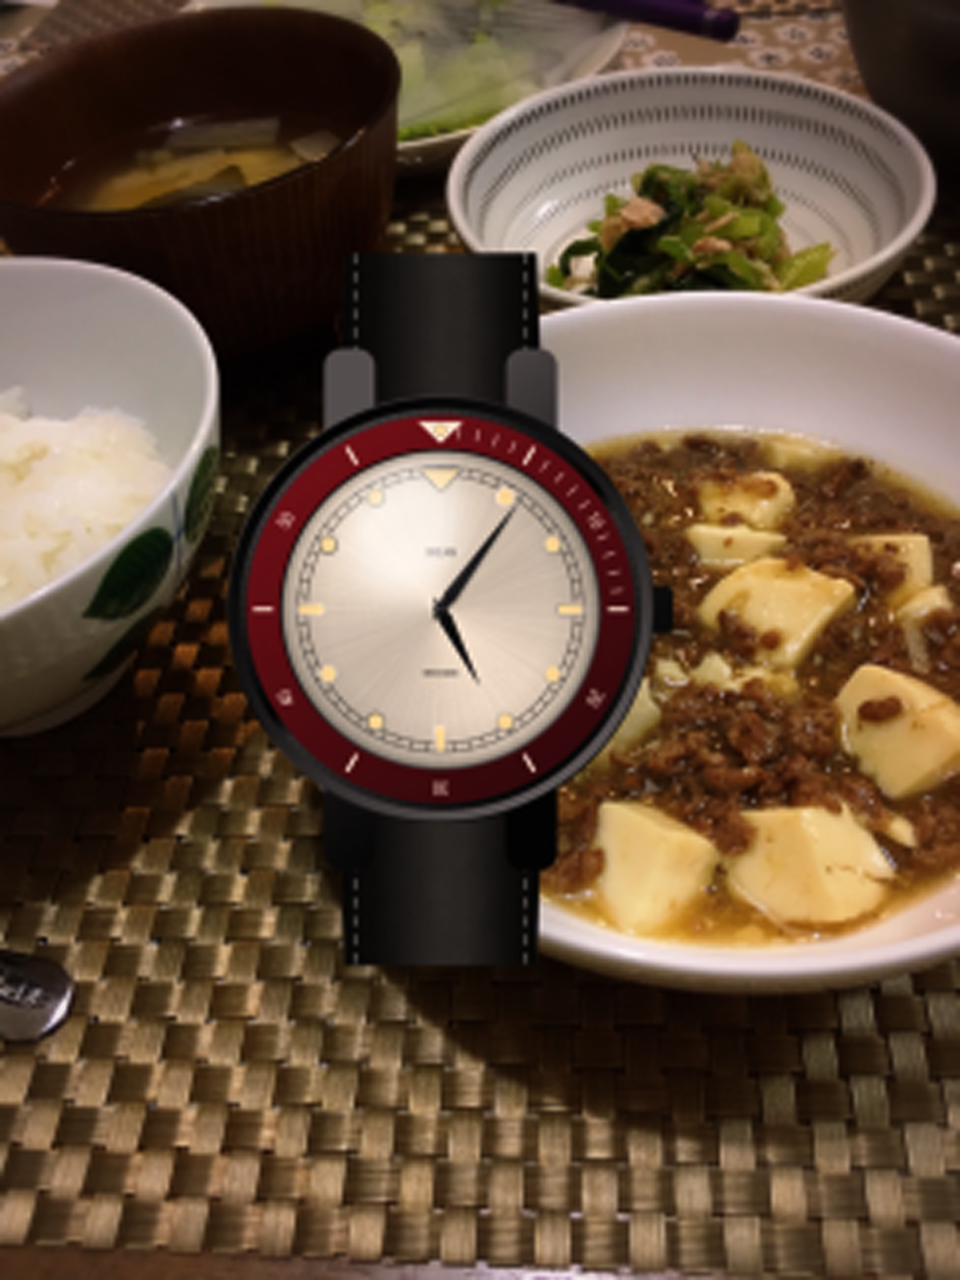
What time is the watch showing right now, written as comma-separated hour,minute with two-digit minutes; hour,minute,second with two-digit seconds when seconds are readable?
5,06
